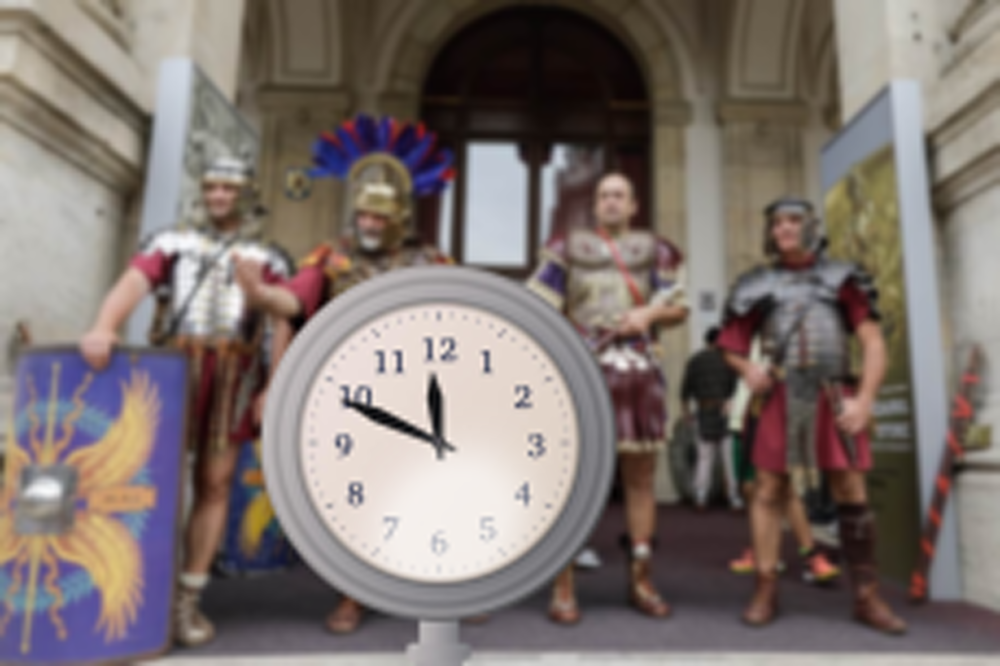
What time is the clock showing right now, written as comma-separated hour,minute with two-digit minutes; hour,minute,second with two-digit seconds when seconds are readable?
11,49
